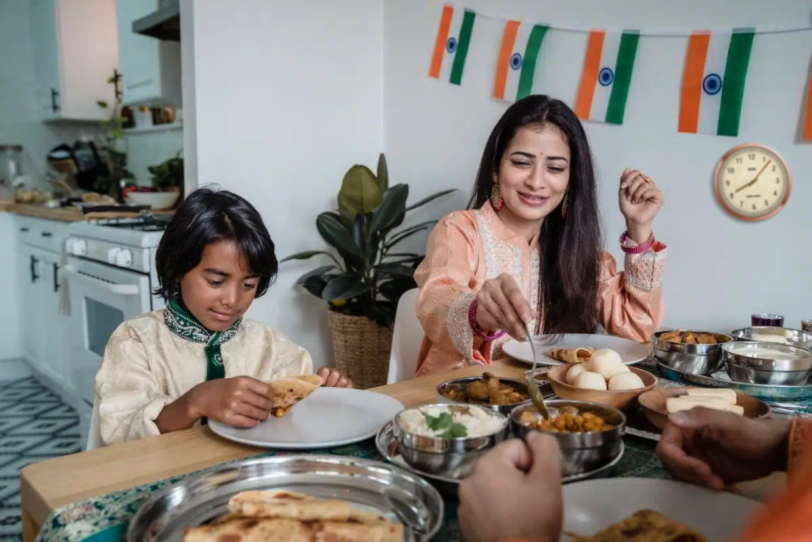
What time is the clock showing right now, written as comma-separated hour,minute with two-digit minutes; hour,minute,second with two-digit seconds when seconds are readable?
8,07
